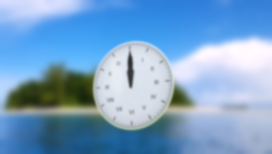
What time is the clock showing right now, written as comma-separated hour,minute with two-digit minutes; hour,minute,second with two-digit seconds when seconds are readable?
12,00
